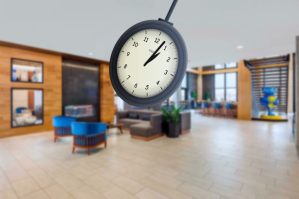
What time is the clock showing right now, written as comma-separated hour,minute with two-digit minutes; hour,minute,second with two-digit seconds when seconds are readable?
1,03
